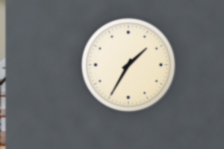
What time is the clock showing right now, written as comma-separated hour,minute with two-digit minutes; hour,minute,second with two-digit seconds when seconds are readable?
1,35
